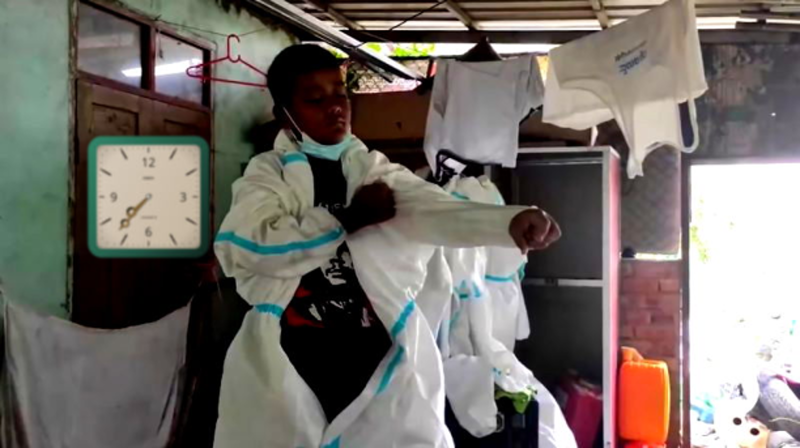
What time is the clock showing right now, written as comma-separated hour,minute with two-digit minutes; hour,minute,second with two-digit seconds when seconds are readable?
7,37
